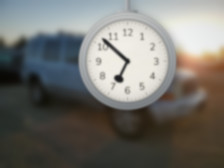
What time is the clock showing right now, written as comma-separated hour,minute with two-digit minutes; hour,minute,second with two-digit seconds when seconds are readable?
6,52
